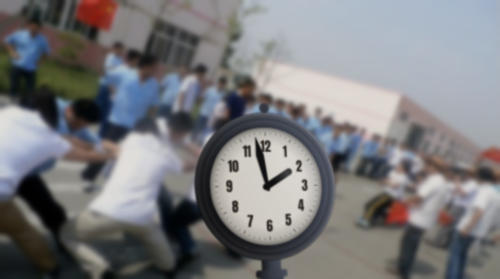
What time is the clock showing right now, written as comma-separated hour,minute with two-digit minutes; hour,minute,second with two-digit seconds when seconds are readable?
1,58
